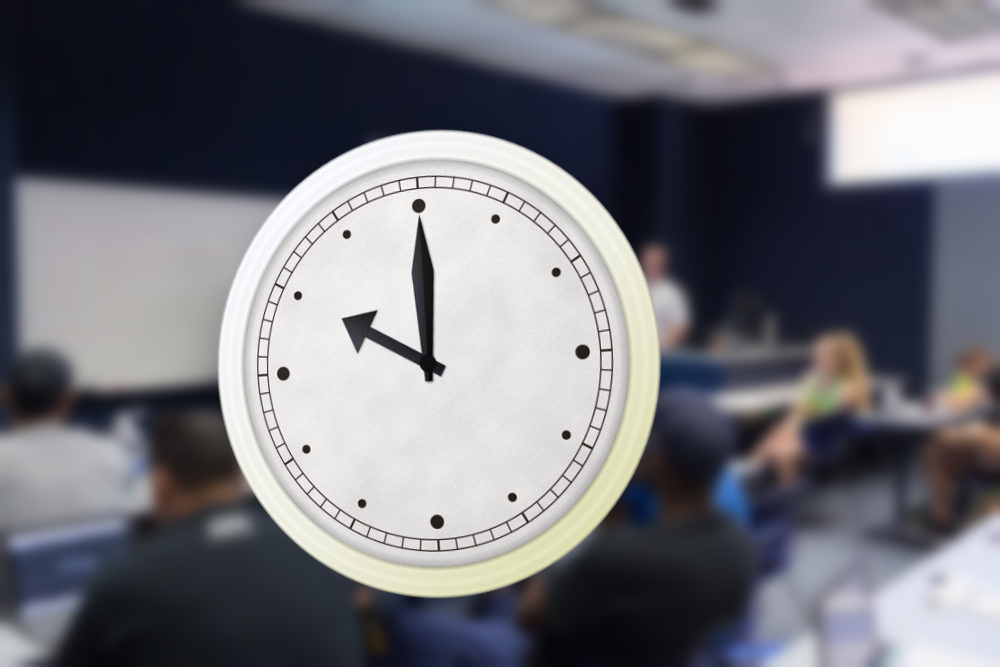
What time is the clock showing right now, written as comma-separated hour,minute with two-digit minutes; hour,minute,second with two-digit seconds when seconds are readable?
10,00
